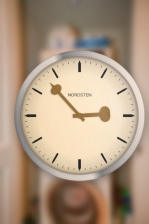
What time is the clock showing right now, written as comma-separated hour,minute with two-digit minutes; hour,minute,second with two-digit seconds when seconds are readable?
2,53
